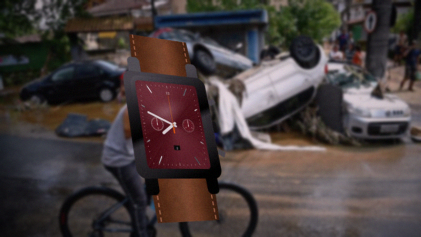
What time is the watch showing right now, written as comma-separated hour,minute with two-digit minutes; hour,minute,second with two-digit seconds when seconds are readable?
7,49
